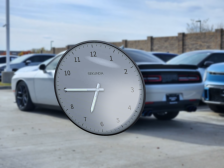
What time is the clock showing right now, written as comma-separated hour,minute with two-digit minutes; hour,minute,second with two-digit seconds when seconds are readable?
6,45
